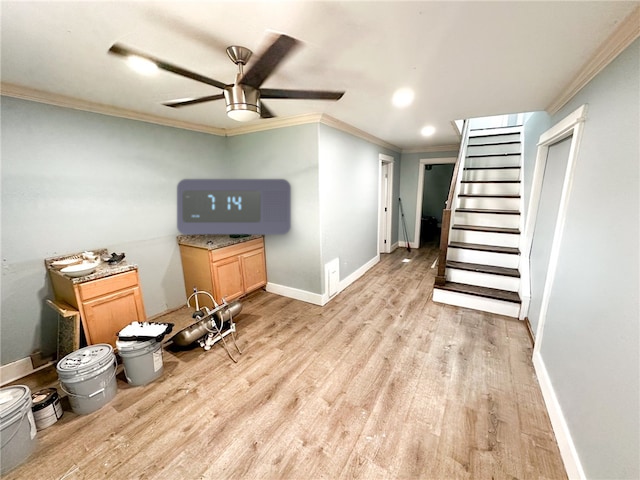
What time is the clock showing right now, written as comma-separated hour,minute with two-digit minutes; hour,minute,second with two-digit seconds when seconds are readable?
7,14
